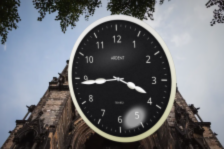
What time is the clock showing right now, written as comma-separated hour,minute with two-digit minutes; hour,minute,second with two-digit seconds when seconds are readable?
3,44
